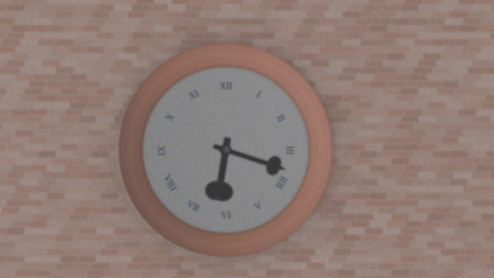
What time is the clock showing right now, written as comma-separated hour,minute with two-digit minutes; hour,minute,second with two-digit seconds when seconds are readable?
6,18
